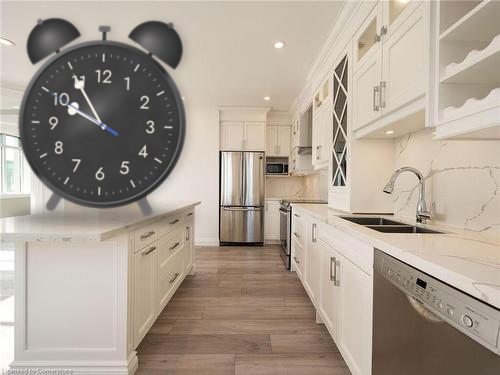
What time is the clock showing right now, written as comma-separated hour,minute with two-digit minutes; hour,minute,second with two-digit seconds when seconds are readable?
9,54,50
